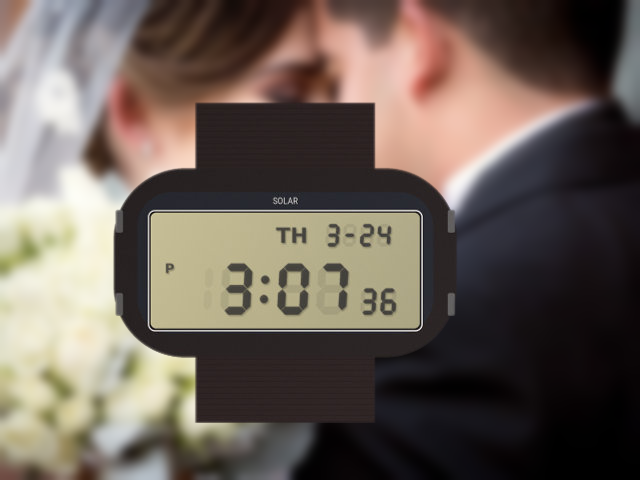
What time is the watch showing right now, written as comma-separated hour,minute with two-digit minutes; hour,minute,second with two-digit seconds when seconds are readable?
3,07,36
